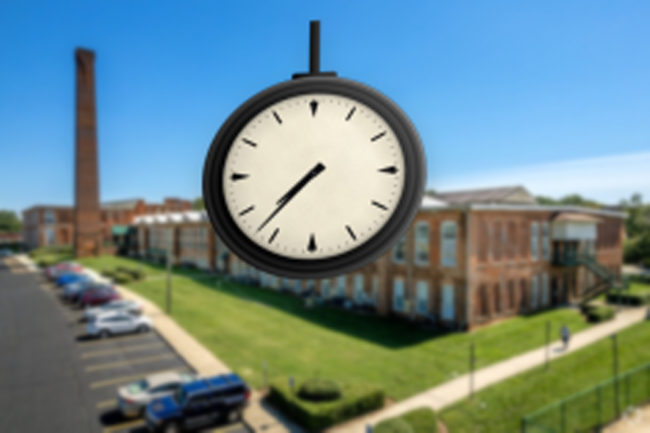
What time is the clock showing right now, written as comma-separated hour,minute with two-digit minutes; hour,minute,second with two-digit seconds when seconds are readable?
7,37
